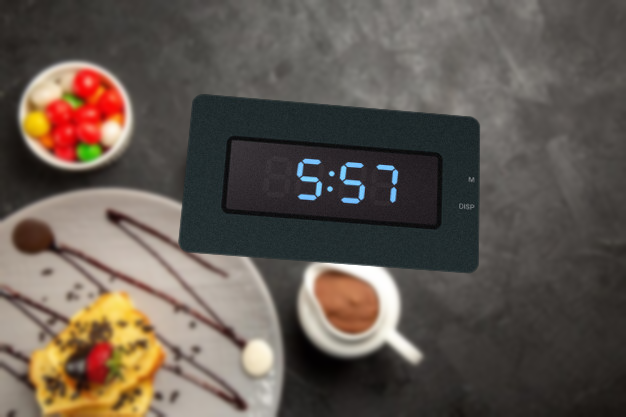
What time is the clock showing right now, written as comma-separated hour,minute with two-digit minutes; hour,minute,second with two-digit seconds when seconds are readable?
5,57
